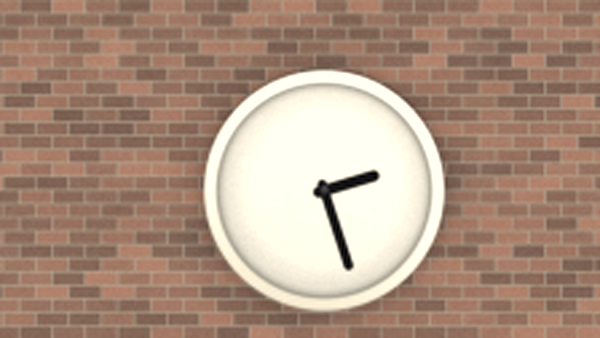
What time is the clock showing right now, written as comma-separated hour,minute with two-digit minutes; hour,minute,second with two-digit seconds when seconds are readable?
2,27
